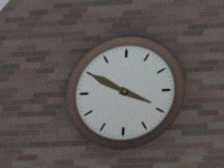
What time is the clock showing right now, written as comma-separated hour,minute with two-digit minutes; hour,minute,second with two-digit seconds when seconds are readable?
3,50
